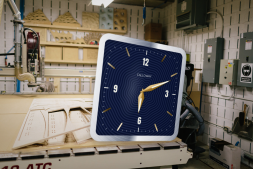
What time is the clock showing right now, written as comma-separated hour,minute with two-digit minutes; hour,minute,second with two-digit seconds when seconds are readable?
6,11
